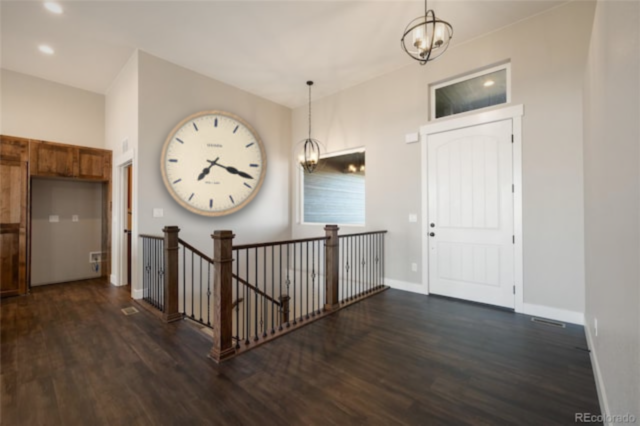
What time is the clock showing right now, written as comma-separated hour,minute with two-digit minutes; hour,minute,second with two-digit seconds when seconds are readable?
7,18
